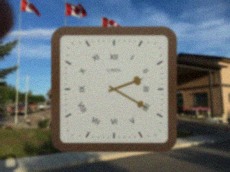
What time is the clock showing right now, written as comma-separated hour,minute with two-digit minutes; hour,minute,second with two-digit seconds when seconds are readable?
2,20
